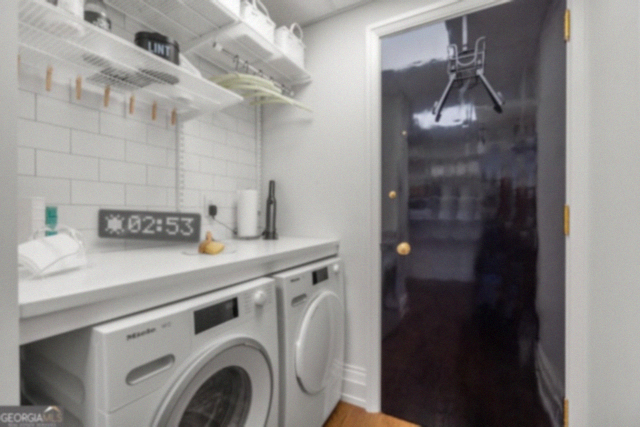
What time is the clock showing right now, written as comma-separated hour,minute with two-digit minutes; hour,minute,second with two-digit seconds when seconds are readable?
2,53
